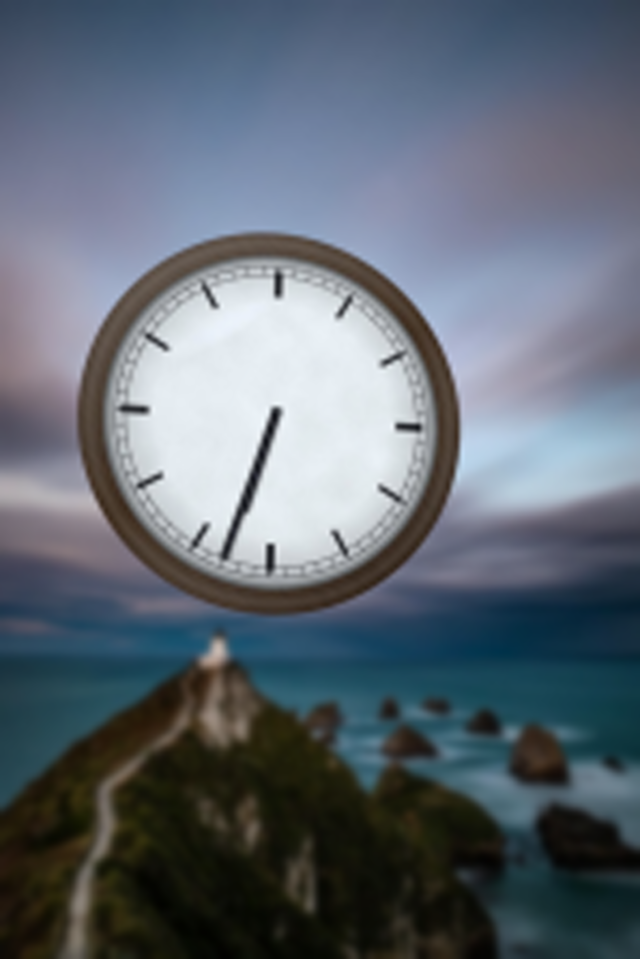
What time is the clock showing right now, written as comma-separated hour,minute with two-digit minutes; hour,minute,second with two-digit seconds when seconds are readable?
6,33
